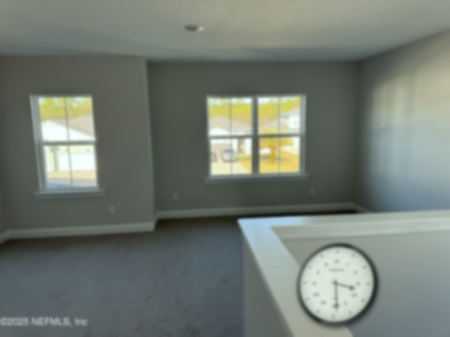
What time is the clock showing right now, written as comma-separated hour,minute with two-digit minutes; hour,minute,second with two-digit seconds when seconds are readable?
3,29
